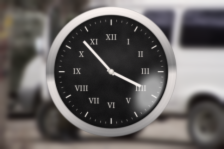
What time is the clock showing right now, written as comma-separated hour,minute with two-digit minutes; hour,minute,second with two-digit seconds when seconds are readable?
3,53
